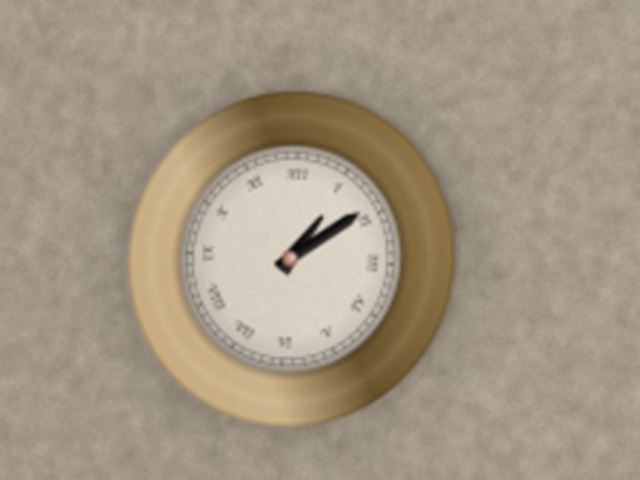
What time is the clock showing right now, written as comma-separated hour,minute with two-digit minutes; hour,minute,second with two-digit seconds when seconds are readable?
1,09
